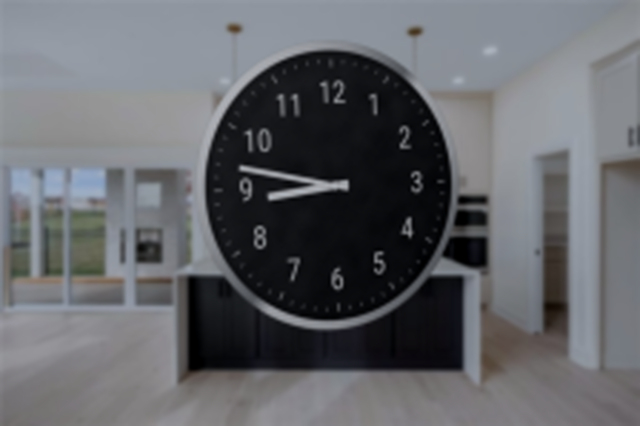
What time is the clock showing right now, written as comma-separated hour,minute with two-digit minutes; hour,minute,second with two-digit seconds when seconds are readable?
8,47
